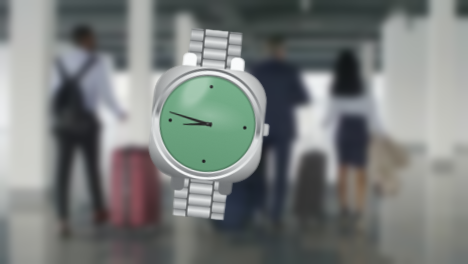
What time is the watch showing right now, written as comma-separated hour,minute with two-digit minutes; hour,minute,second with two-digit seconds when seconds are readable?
8,47
